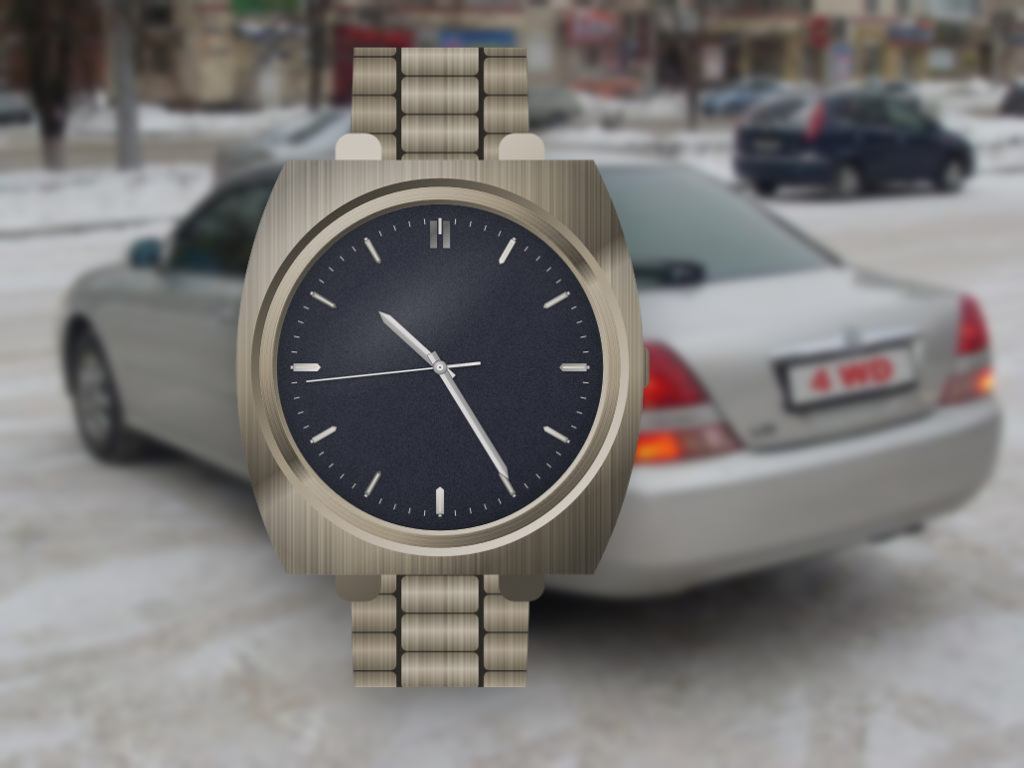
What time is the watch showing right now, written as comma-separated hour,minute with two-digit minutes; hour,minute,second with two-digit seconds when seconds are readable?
10,24,44
